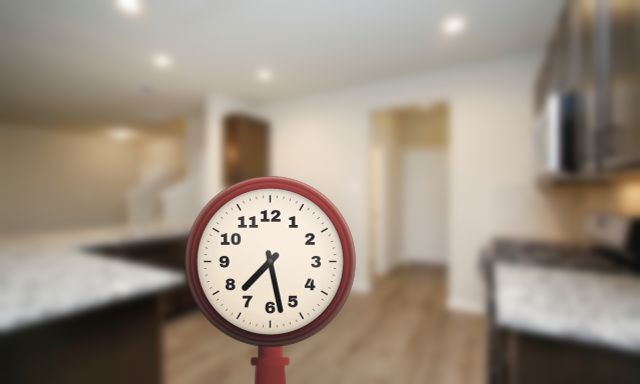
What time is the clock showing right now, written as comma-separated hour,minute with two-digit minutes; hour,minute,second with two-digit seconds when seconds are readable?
7,28
